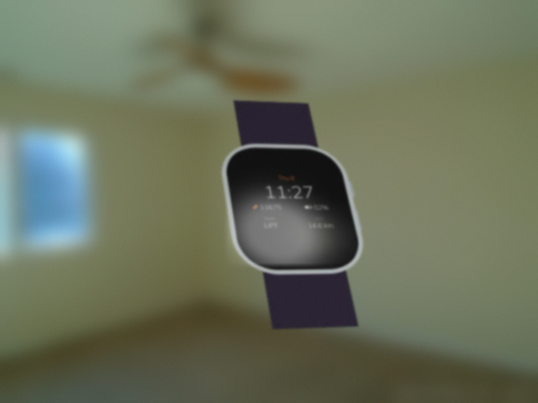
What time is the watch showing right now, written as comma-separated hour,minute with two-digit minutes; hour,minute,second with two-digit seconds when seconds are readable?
11,27
